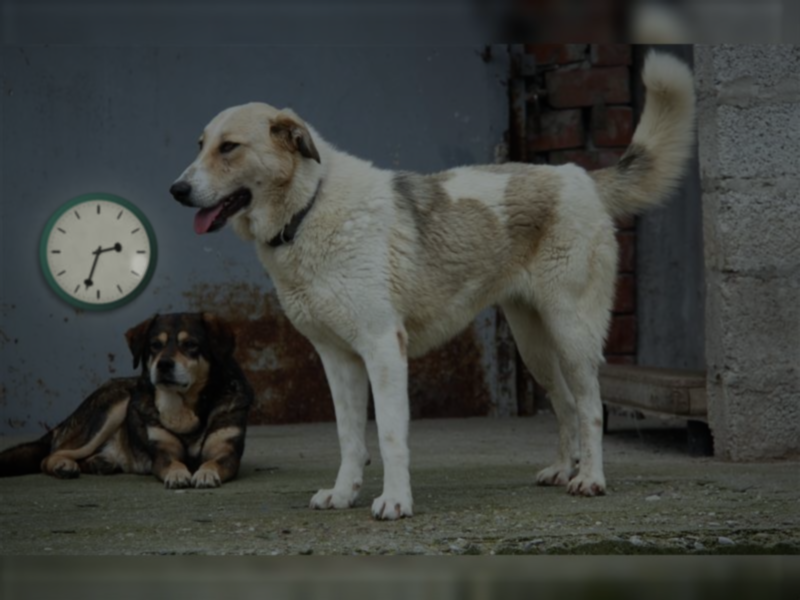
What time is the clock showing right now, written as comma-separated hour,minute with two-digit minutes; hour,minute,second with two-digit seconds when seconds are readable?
2,33
